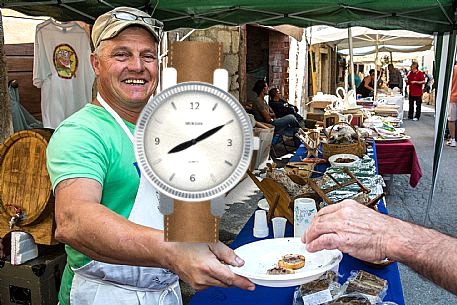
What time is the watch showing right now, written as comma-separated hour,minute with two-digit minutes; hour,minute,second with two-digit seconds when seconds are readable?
8,10
